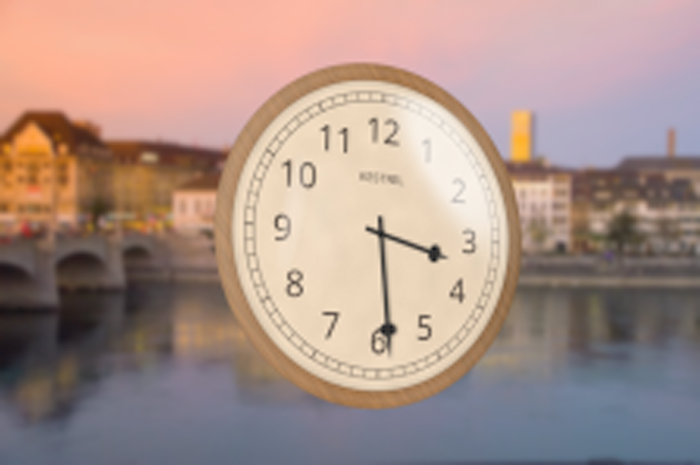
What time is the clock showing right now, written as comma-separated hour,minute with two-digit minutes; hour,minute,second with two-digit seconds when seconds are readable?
3,29
